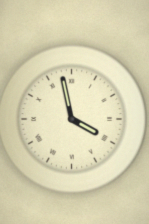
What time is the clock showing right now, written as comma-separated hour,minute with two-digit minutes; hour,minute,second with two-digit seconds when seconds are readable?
3,58
